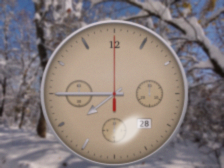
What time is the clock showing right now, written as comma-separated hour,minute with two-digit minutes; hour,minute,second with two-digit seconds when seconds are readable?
7,45
